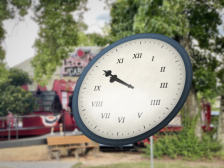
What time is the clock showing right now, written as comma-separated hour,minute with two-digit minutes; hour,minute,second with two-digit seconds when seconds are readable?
9,50
